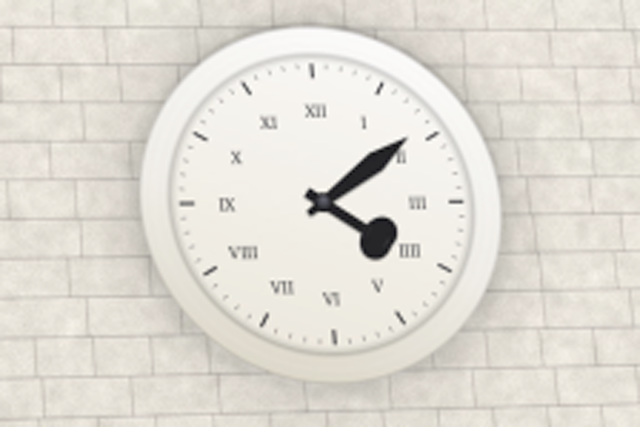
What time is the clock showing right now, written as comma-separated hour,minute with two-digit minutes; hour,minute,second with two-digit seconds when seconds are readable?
4,09
